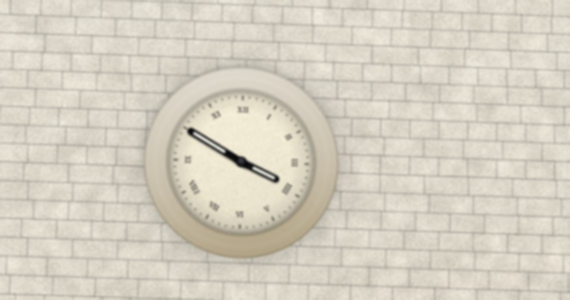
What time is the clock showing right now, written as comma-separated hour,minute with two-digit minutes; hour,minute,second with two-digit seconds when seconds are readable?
3,50
